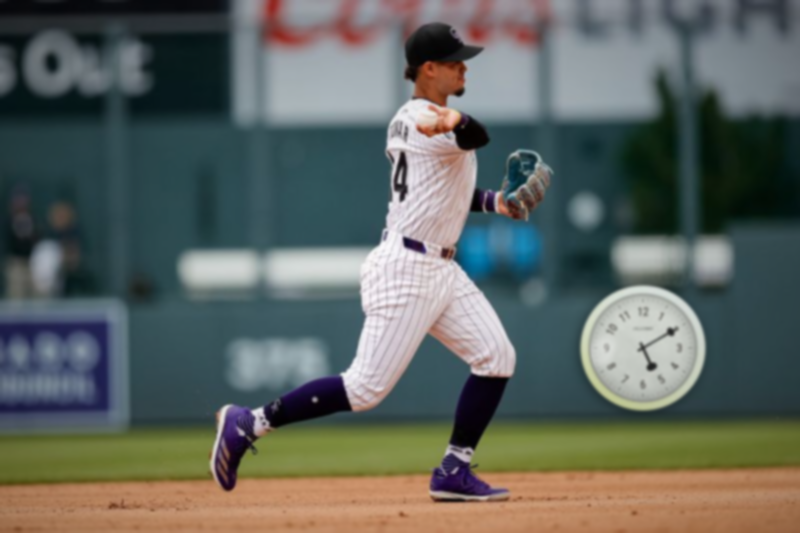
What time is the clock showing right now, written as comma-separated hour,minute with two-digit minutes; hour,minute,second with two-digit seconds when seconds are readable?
5,10
